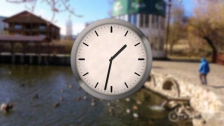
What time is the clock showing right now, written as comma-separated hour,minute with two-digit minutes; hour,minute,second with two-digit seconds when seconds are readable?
1,32
